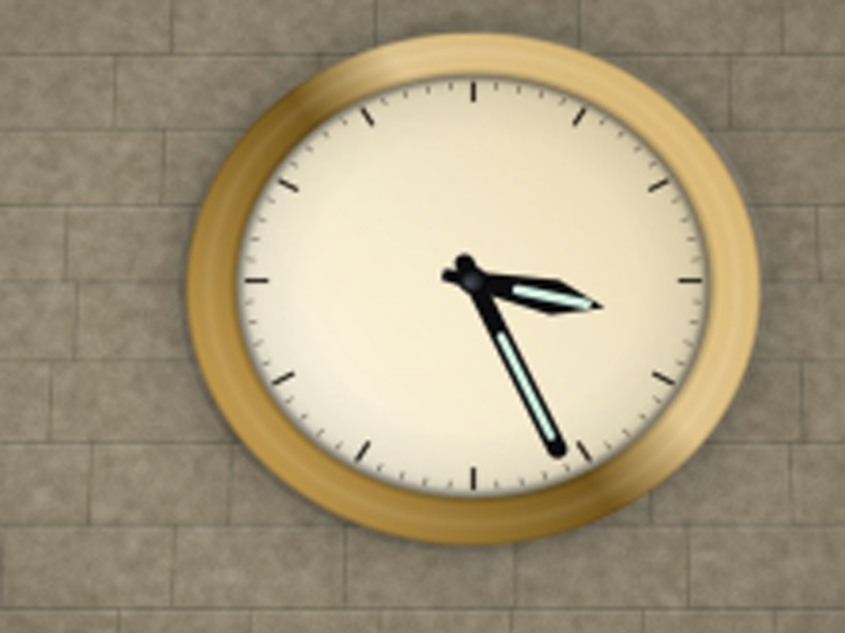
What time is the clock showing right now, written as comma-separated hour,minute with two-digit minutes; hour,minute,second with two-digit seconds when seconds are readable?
3,26
